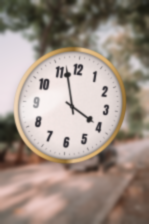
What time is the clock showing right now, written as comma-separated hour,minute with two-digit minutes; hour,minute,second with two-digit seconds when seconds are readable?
3,57
